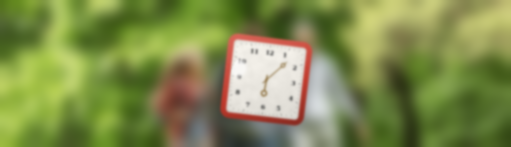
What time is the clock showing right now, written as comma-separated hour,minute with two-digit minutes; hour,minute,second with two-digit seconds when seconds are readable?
6,07
